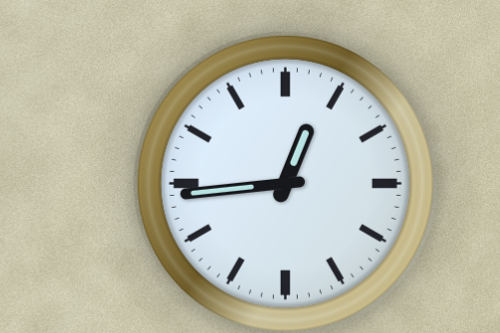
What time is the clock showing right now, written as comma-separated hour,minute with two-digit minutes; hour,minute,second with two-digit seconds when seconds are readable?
12,44
